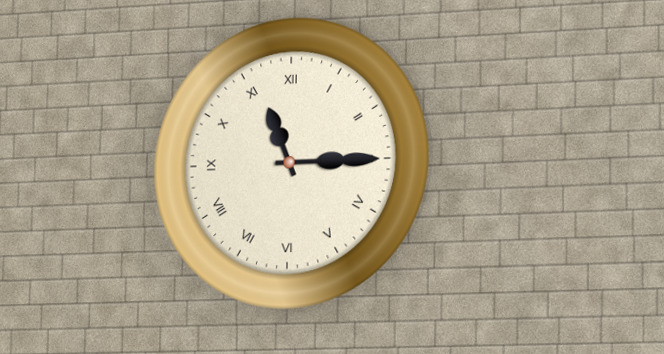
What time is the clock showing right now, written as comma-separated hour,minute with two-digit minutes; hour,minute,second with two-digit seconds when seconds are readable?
11,15
